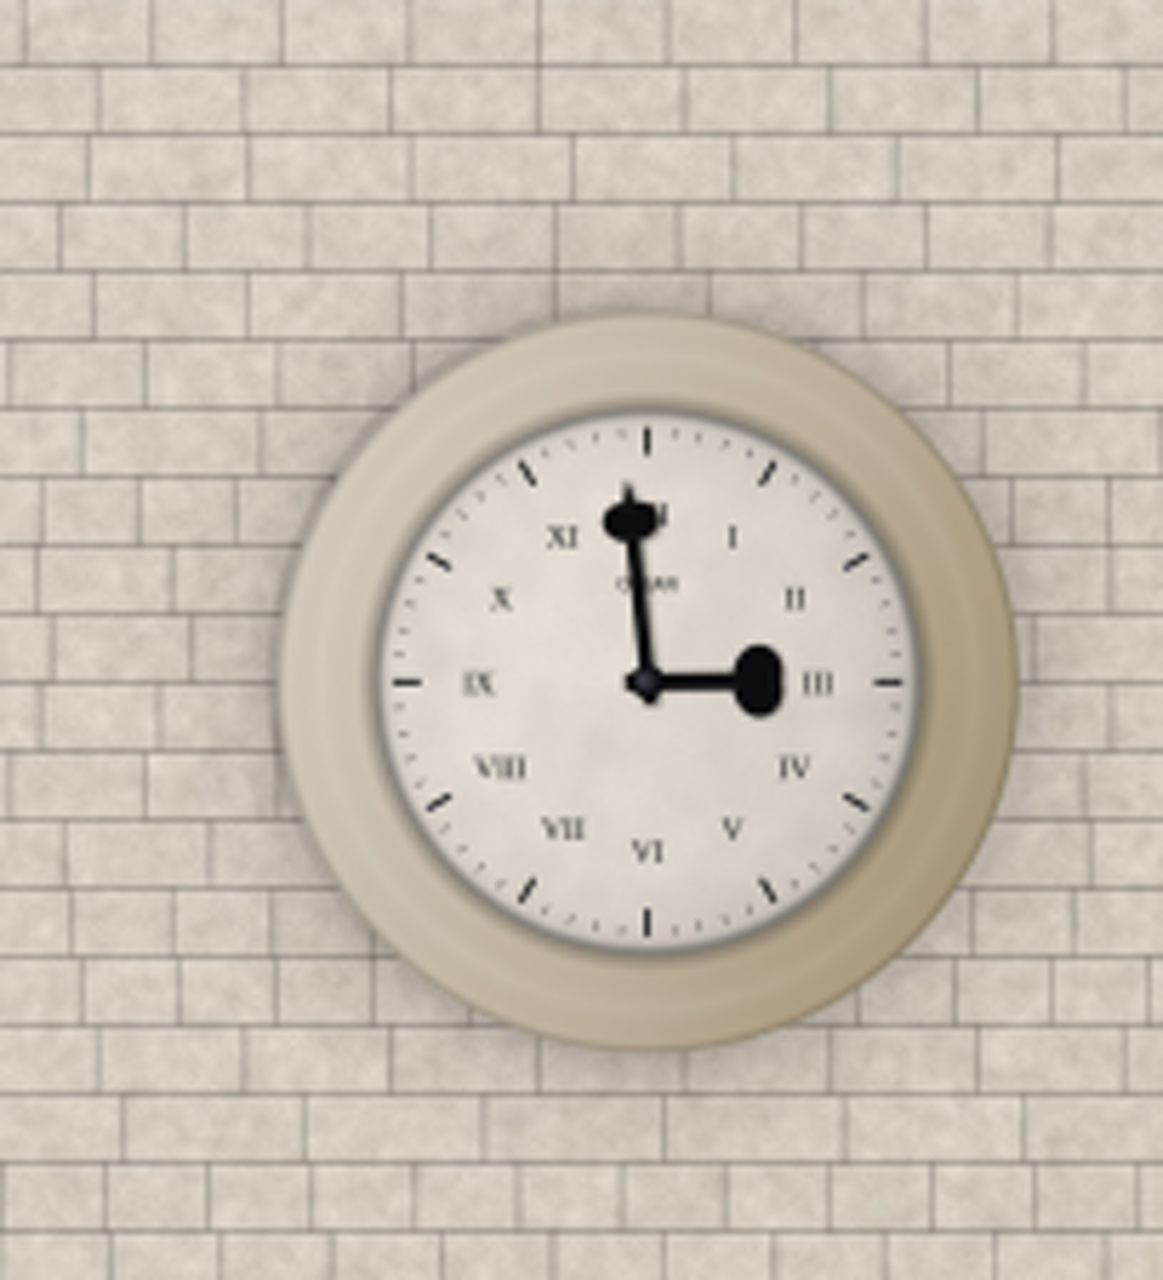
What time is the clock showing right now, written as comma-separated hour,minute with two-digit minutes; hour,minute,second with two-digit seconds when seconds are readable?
2,59
